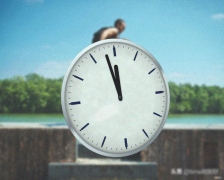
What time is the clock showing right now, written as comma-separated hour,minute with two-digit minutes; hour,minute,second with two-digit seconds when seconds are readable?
11,58
